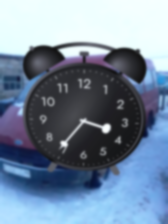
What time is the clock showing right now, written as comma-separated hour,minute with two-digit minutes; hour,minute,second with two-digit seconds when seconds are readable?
3,36
